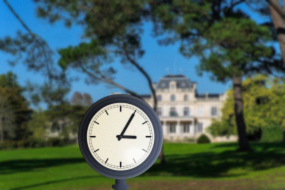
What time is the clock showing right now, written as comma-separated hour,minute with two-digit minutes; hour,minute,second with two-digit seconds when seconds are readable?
3,05
